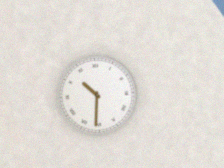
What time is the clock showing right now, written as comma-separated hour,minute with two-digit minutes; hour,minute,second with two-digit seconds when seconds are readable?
10,31
